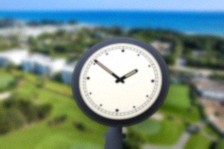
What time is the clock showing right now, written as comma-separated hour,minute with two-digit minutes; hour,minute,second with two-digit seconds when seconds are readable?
1,51
